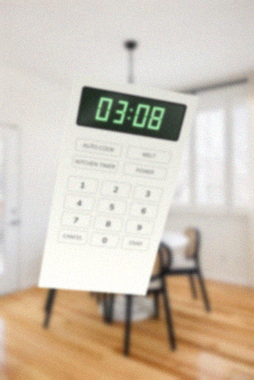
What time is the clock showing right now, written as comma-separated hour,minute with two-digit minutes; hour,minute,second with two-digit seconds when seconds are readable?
3,08
